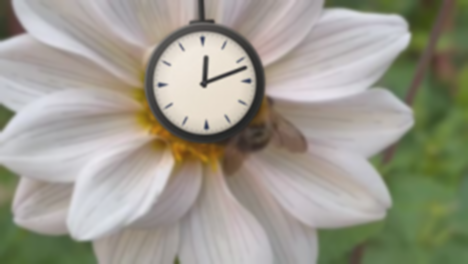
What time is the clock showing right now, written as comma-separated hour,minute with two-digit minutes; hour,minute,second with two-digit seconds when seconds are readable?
12,12
